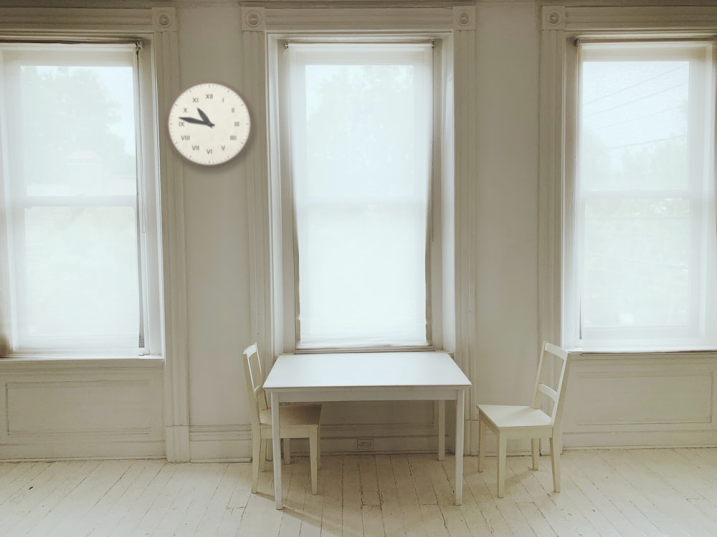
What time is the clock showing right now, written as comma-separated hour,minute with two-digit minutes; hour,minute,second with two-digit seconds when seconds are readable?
10,47
